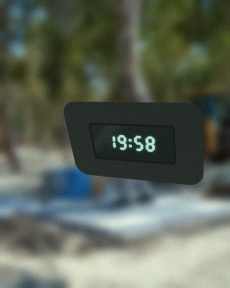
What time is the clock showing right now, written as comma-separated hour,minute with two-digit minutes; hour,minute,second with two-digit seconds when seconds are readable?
19,58
